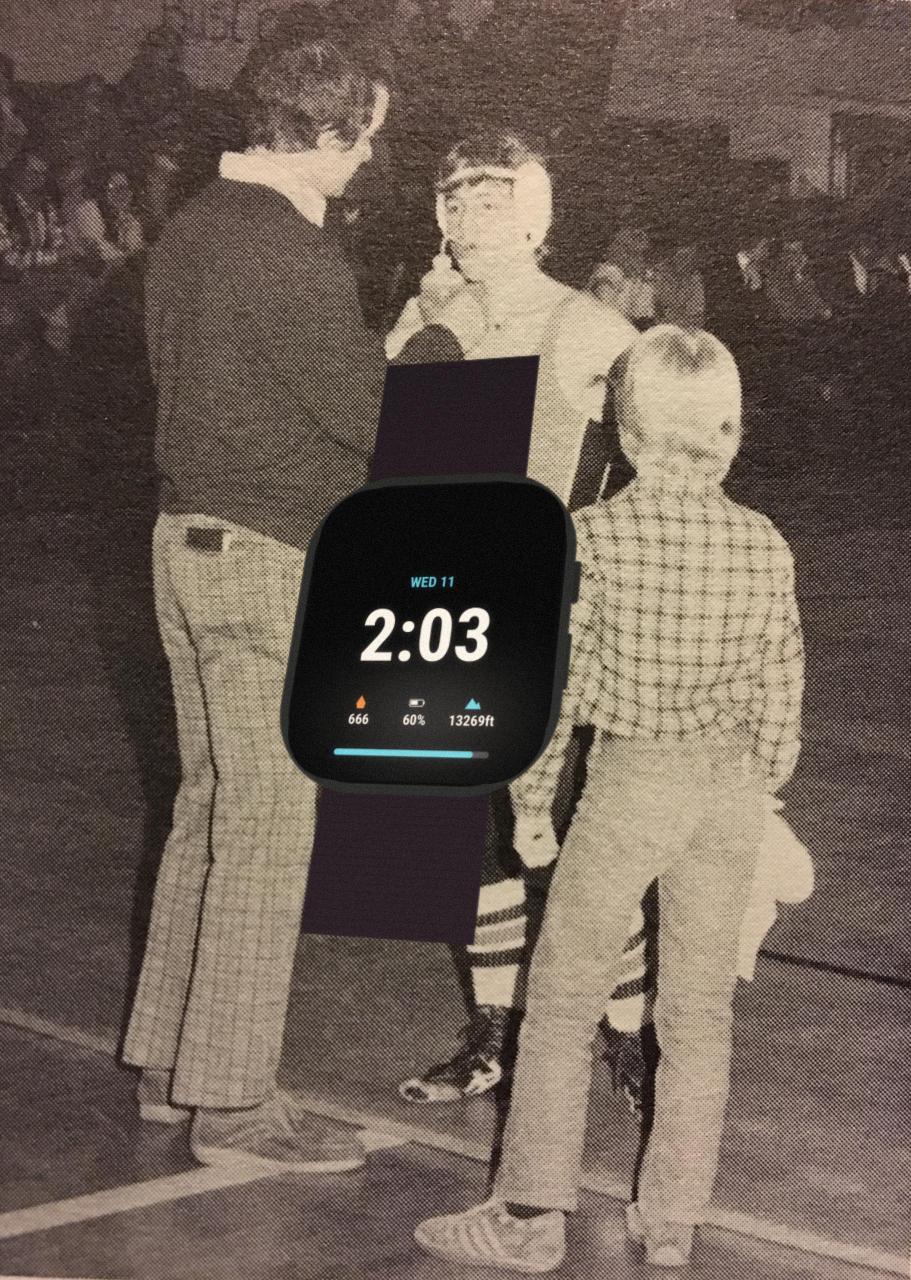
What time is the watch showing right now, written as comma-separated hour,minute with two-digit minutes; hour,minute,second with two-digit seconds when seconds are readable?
2,03
